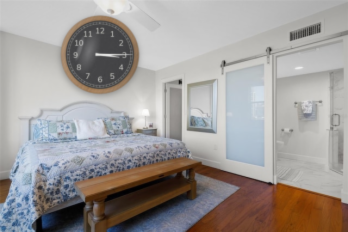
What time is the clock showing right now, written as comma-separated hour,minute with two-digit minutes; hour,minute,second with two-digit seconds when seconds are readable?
3,15
